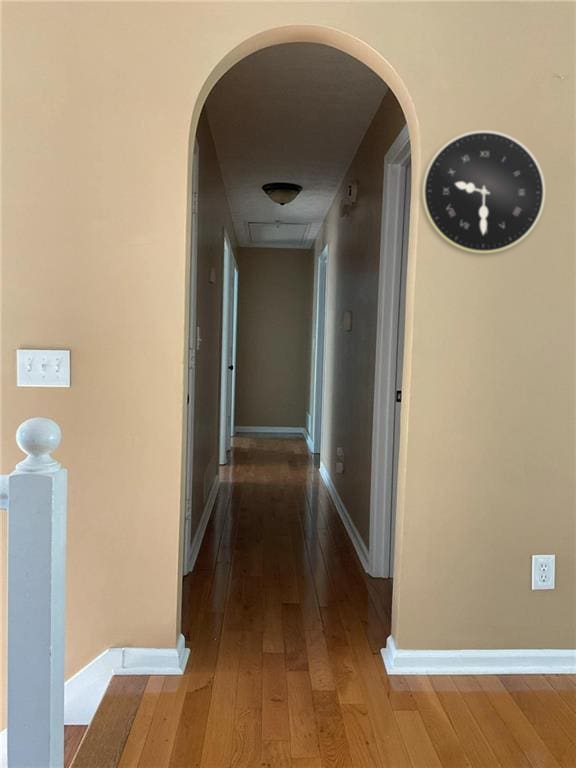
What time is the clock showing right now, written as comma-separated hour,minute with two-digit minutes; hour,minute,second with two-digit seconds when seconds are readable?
9,30
